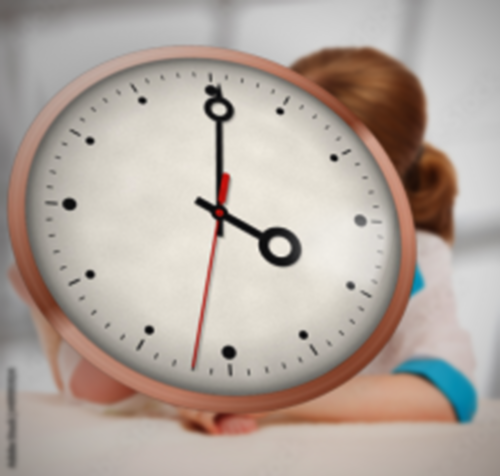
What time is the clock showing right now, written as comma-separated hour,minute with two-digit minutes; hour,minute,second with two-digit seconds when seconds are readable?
4,00,32
